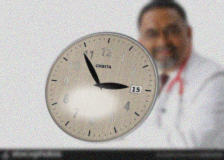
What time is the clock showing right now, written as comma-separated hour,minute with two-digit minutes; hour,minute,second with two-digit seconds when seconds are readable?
2,54
